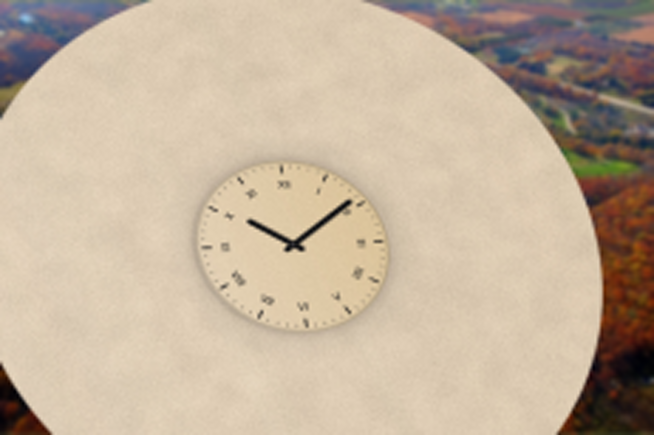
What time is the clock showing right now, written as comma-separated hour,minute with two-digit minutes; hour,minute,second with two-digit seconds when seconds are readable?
10,09
